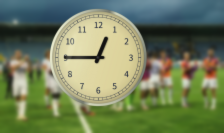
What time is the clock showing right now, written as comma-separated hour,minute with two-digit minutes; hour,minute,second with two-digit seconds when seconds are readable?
12,45
